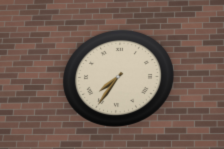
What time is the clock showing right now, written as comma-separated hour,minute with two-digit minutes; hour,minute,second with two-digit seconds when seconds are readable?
7,35
